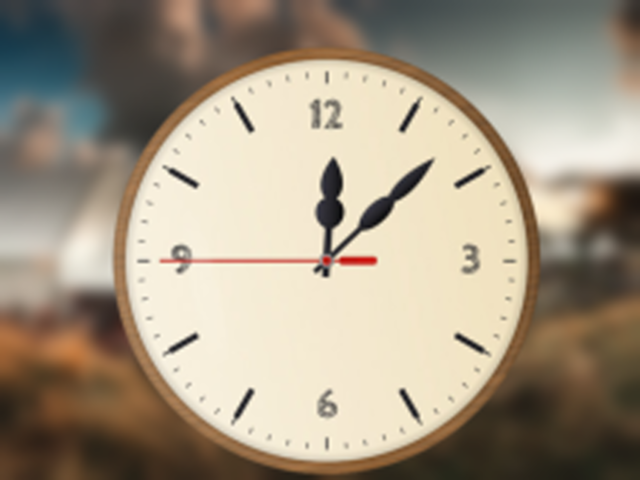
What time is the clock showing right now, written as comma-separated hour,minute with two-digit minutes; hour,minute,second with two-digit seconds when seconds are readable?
12,07,45
